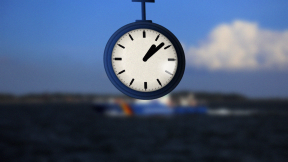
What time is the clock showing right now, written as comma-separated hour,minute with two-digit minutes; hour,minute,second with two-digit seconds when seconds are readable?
1,08
